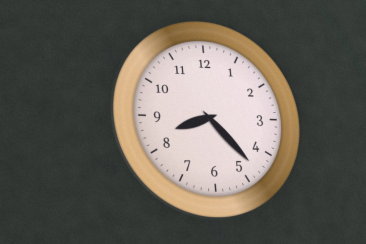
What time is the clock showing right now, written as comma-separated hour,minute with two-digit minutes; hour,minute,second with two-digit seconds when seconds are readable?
8,23
